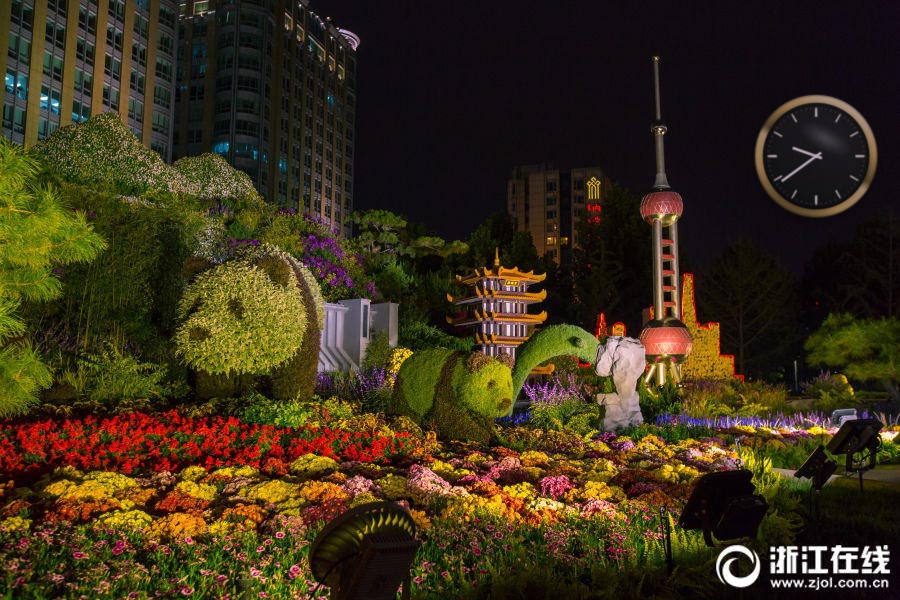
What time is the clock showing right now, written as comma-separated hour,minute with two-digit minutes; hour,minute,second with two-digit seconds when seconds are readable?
9,39
